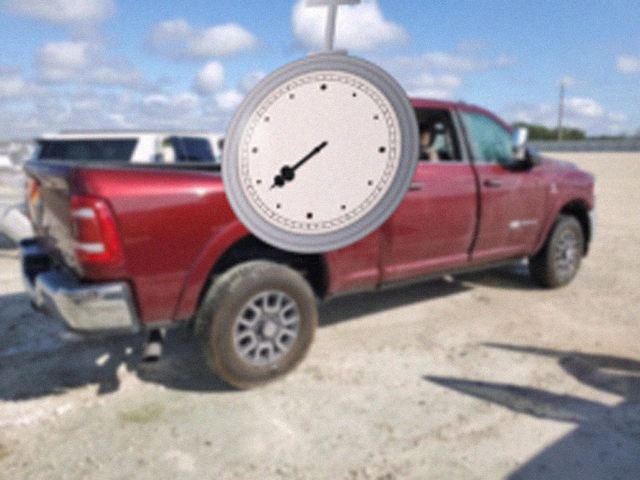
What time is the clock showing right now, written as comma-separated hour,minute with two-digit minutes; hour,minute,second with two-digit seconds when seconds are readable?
7,38
